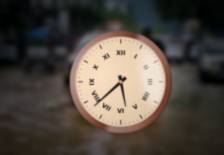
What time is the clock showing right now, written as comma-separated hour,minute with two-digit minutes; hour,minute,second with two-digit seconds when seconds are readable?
5,38
